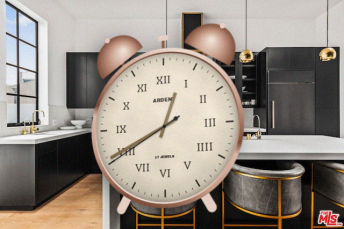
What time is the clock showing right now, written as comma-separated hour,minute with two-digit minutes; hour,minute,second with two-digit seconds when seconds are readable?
12,40,40
